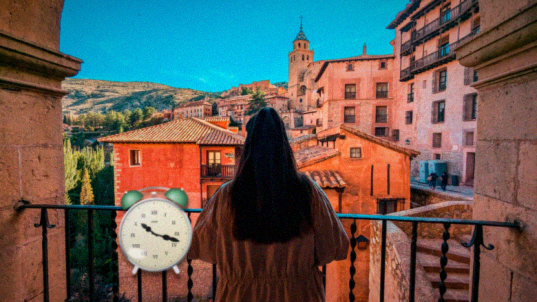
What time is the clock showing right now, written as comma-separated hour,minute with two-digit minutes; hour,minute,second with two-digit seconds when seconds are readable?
10,18
